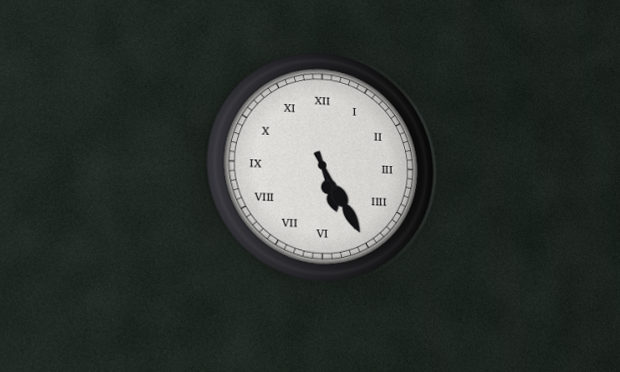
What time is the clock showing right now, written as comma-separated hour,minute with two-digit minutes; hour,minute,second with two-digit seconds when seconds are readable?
5,25
